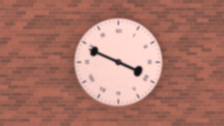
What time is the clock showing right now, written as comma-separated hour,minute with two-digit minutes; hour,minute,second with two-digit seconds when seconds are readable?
3,49
